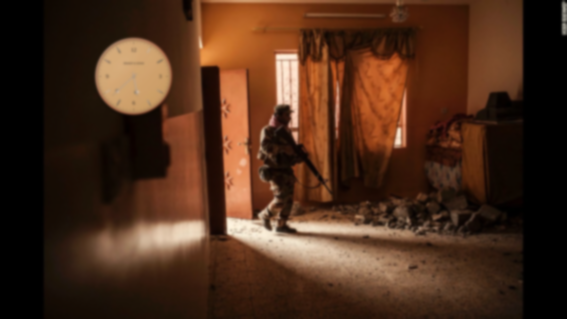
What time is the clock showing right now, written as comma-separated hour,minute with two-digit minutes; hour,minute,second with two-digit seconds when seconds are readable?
5,38
